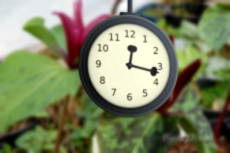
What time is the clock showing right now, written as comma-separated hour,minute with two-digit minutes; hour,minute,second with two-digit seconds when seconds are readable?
12,17
